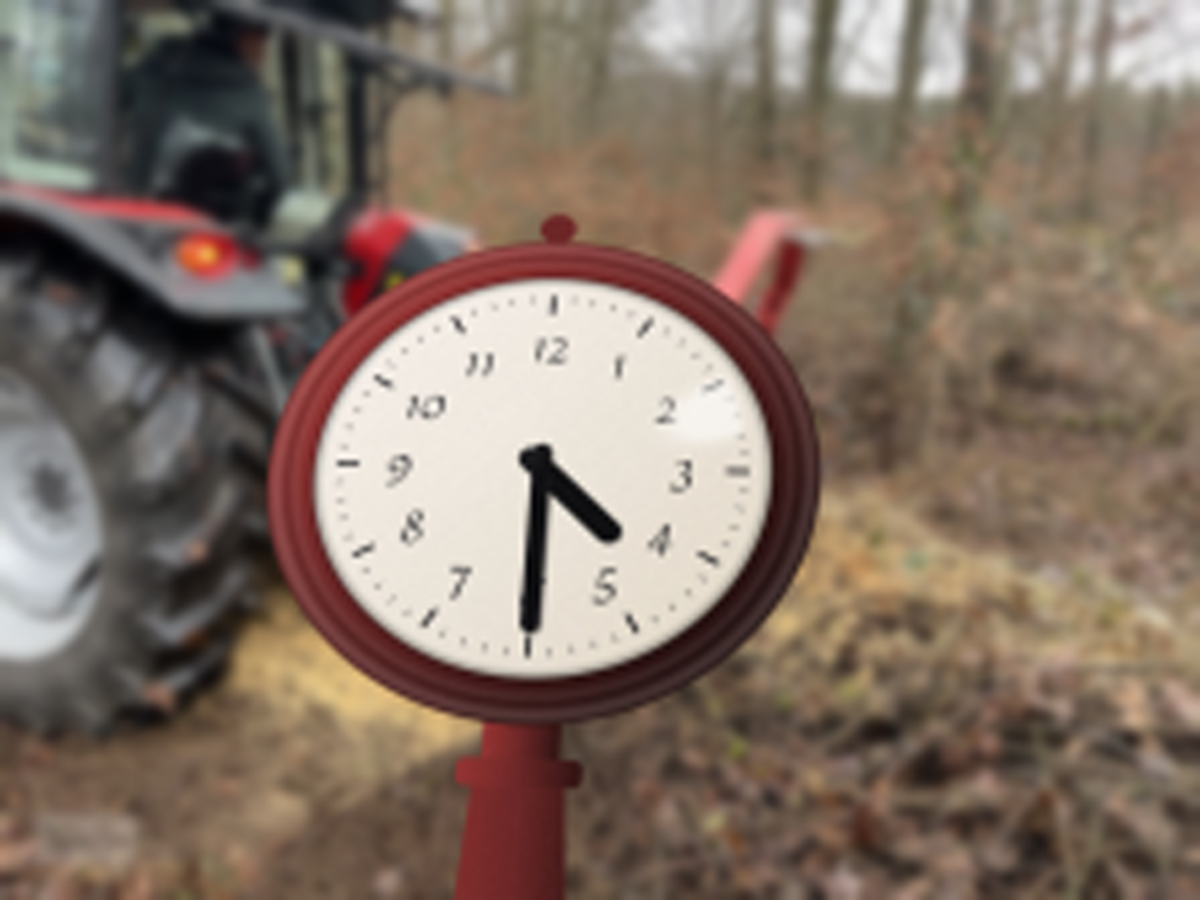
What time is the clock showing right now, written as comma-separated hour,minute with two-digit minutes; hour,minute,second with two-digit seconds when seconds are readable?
4,30
